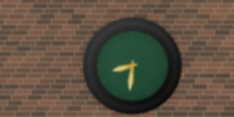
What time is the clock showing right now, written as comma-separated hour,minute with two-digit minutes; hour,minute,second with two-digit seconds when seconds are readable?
8,31
